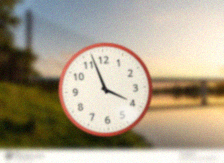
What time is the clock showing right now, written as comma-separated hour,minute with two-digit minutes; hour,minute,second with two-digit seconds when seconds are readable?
3,57
